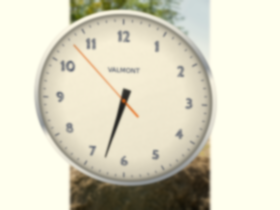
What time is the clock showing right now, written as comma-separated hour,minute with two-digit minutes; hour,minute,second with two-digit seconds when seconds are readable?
6,32,53
